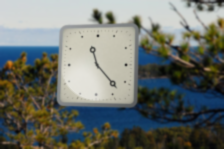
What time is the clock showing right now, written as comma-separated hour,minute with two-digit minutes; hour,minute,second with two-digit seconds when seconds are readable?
11,23
